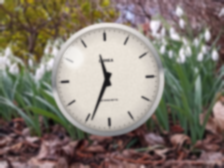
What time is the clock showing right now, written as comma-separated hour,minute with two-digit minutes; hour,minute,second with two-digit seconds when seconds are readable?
11,34
